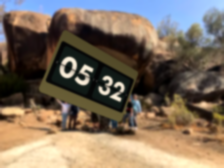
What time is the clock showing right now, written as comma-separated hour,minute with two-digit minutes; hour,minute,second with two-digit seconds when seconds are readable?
5,32
